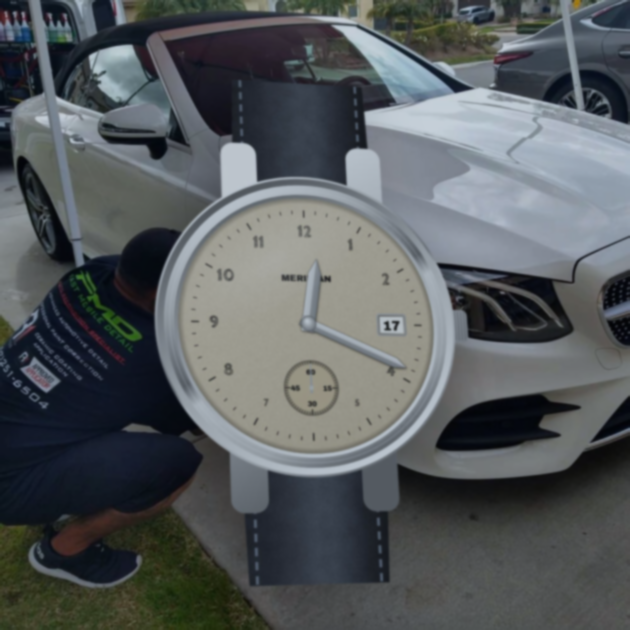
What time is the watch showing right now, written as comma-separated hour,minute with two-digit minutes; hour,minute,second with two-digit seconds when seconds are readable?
12,19
